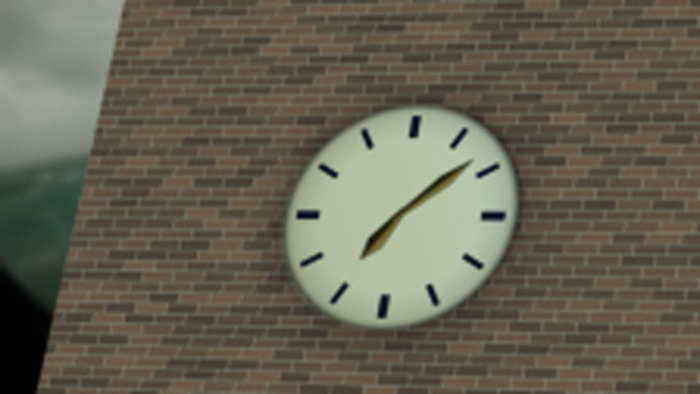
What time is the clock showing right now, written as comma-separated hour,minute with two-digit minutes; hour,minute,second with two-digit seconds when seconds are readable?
7,08
